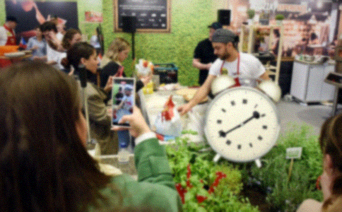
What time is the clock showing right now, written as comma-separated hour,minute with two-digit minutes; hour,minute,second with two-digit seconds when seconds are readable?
1,39
